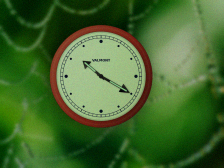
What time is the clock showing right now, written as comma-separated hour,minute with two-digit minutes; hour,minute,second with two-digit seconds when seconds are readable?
10,20
